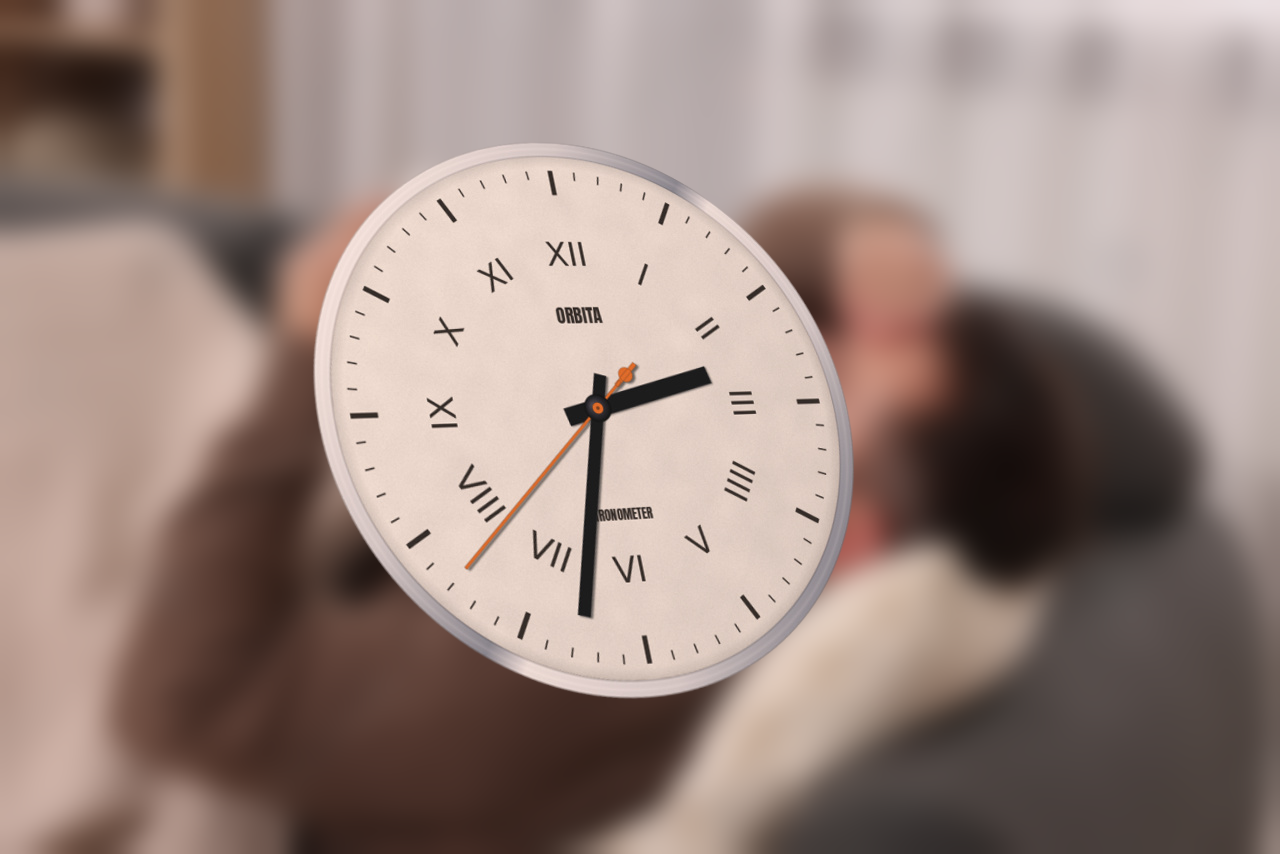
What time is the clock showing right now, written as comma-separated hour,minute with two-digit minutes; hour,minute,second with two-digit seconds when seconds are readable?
2,32,38
